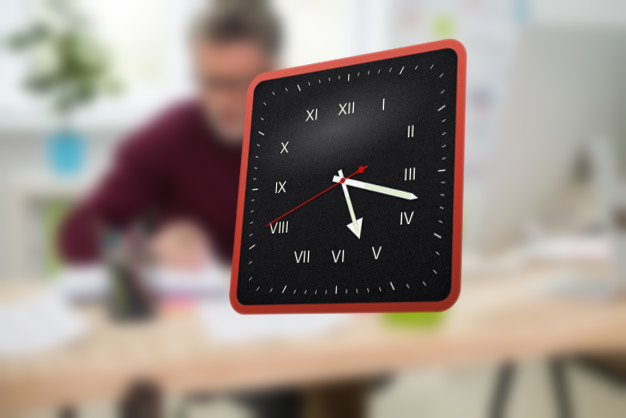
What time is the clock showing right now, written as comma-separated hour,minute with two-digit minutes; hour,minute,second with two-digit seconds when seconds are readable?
5,17,41
